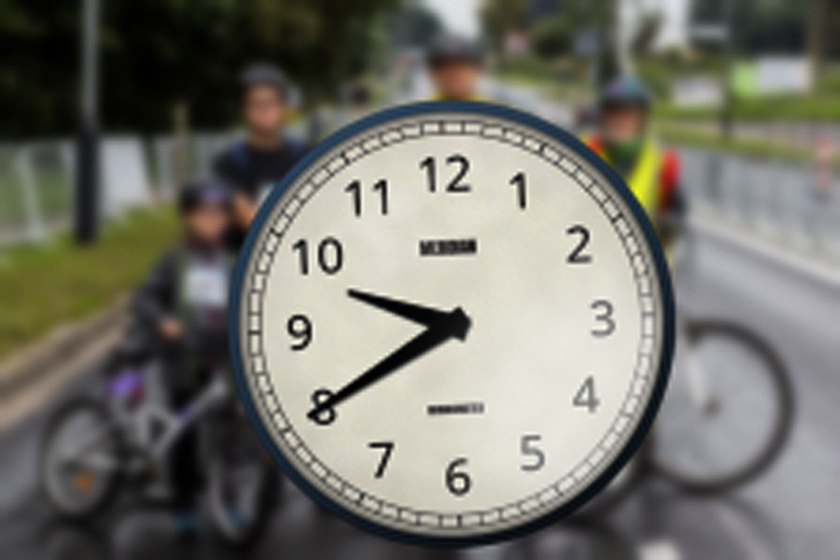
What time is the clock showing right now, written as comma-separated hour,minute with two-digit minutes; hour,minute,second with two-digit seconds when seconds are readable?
9,40
